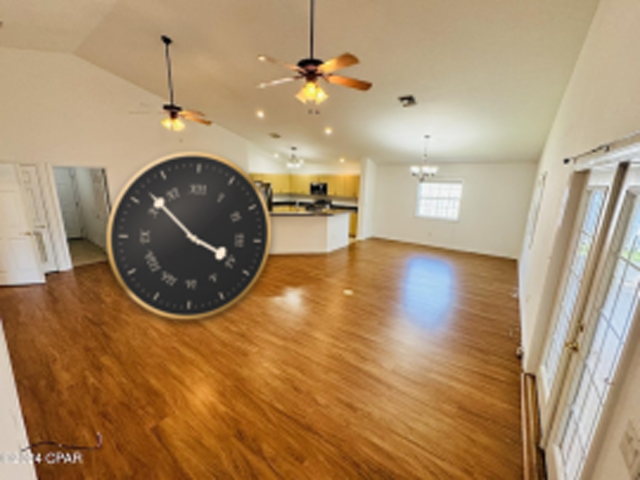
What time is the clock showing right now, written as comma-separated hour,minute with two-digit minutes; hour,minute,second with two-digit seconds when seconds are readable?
3,52
